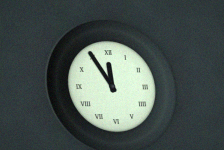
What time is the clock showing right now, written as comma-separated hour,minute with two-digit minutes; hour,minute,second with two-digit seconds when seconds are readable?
11,55
